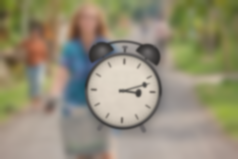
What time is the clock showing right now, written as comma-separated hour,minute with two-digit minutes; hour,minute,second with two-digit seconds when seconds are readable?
3,12
